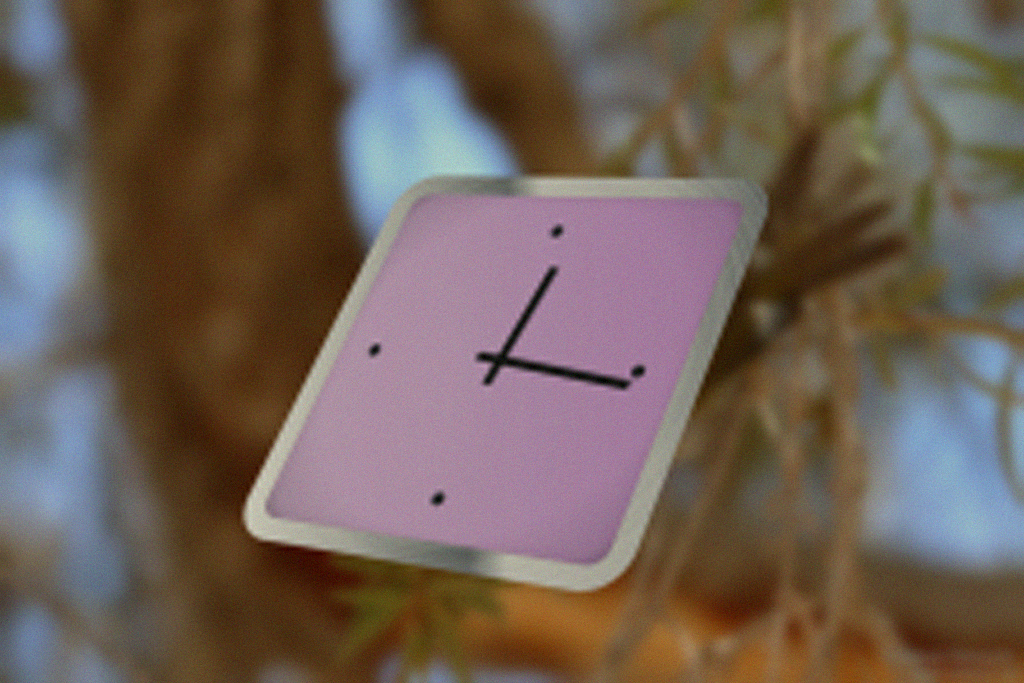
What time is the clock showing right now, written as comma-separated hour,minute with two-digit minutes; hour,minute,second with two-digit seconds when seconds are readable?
12,16
